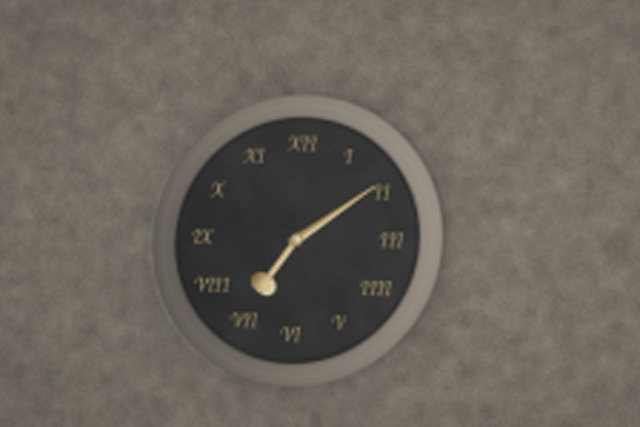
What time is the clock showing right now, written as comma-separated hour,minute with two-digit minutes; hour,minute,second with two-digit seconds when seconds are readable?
7,09
